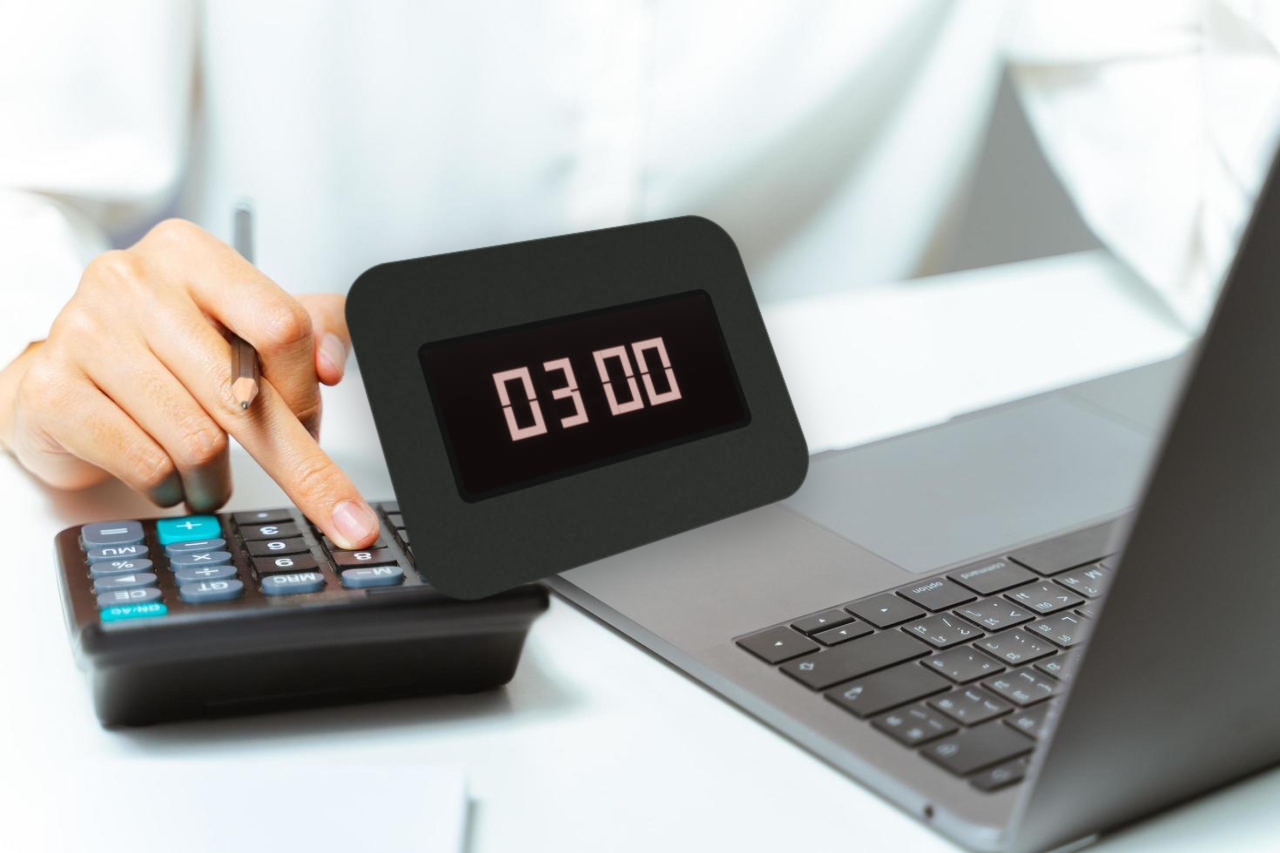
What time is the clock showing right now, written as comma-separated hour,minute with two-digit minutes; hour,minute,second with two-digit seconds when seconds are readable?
3,00
